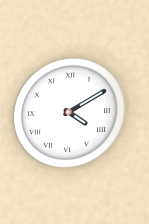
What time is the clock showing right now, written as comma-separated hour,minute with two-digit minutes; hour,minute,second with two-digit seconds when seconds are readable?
4,10
